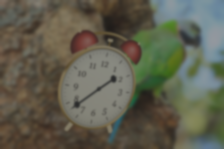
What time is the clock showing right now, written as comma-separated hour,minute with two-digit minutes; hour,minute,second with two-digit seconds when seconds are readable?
1,38
